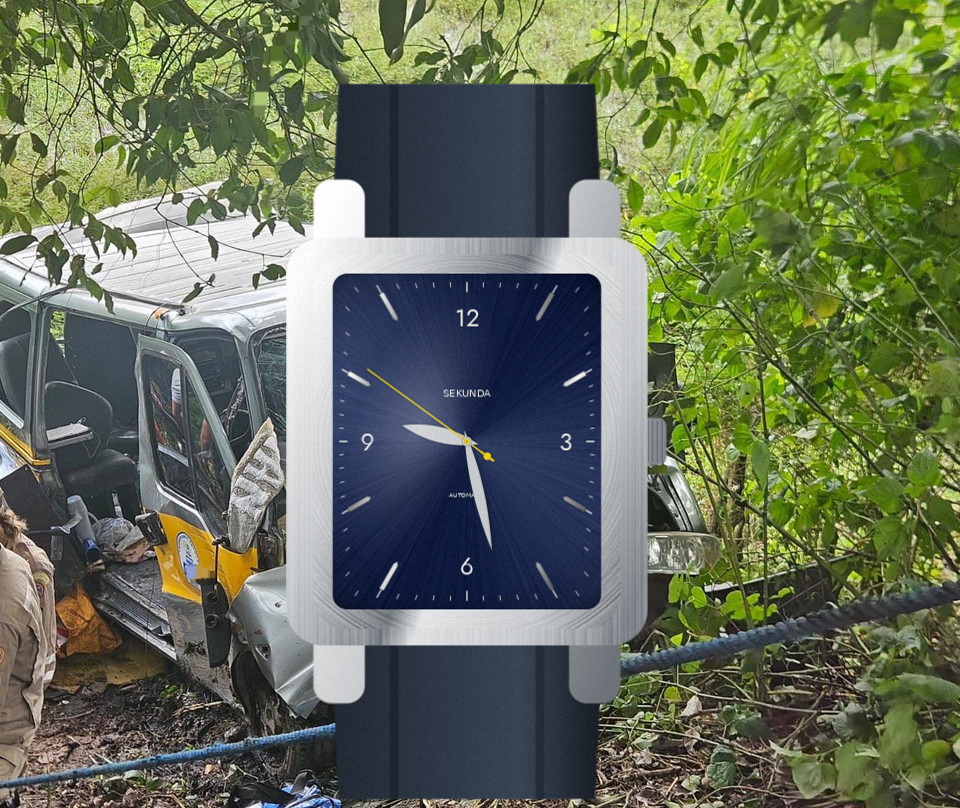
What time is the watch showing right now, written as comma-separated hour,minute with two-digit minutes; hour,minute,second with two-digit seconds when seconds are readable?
9,27,51
